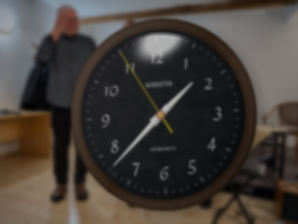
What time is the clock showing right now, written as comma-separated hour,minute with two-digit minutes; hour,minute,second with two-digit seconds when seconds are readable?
1,37,55
